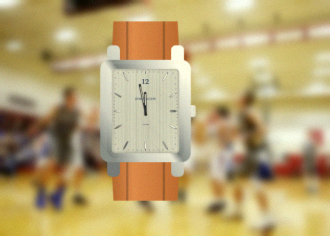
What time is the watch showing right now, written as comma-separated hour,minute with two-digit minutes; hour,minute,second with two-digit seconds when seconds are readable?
11,58
